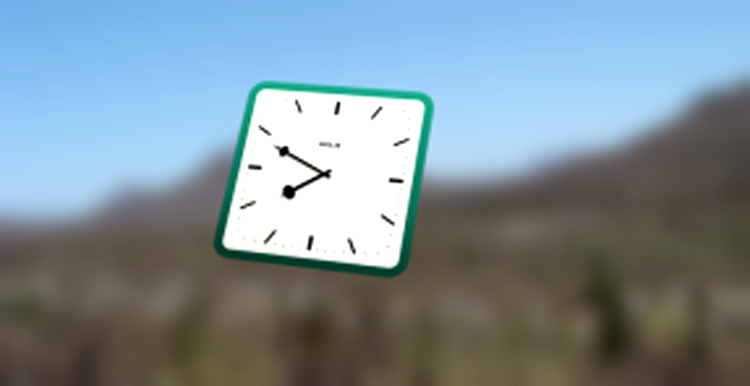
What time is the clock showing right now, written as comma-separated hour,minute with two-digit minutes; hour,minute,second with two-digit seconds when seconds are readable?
7,49
